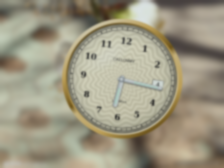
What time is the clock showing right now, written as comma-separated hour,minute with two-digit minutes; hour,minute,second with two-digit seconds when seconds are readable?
6,16
